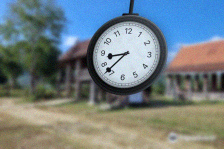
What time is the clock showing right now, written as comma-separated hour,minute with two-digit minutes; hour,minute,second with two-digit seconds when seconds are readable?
8,37
